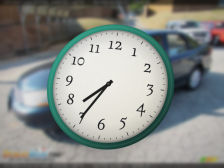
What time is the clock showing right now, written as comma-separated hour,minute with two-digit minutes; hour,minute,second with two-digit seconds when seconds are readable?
7,35
